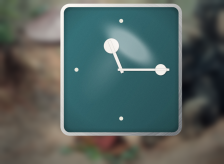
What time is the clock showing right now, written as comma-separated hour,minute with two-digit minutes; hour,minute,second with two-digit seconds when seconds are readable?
11,15
